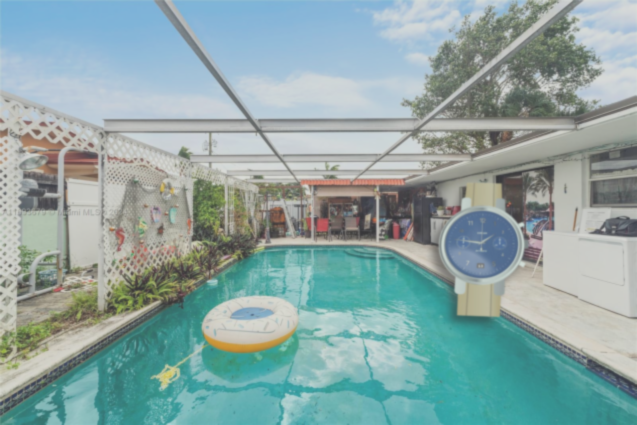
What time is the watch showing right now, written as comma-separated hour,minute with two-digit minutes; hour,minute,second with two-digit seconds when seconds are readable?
1,46
